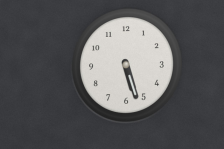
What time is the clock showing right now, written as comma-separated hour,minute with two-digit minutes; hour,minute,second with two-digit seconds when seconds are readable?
5,27
